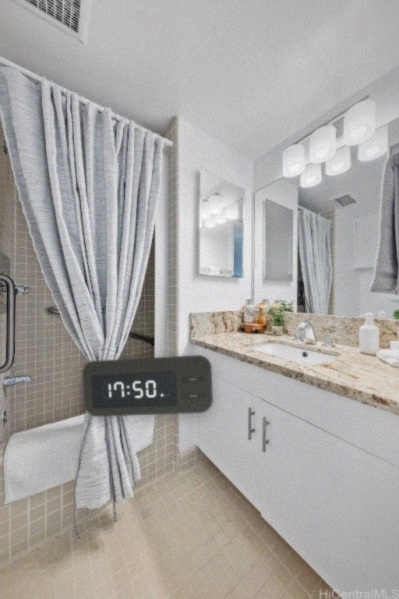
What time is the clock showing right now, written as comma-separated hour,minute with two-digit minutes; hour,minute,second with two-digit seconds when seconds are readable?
17,50
